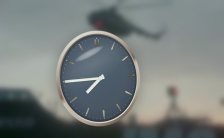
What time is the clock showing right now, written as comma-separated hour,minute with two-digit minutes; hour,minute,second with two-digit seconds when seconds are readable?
7,45
